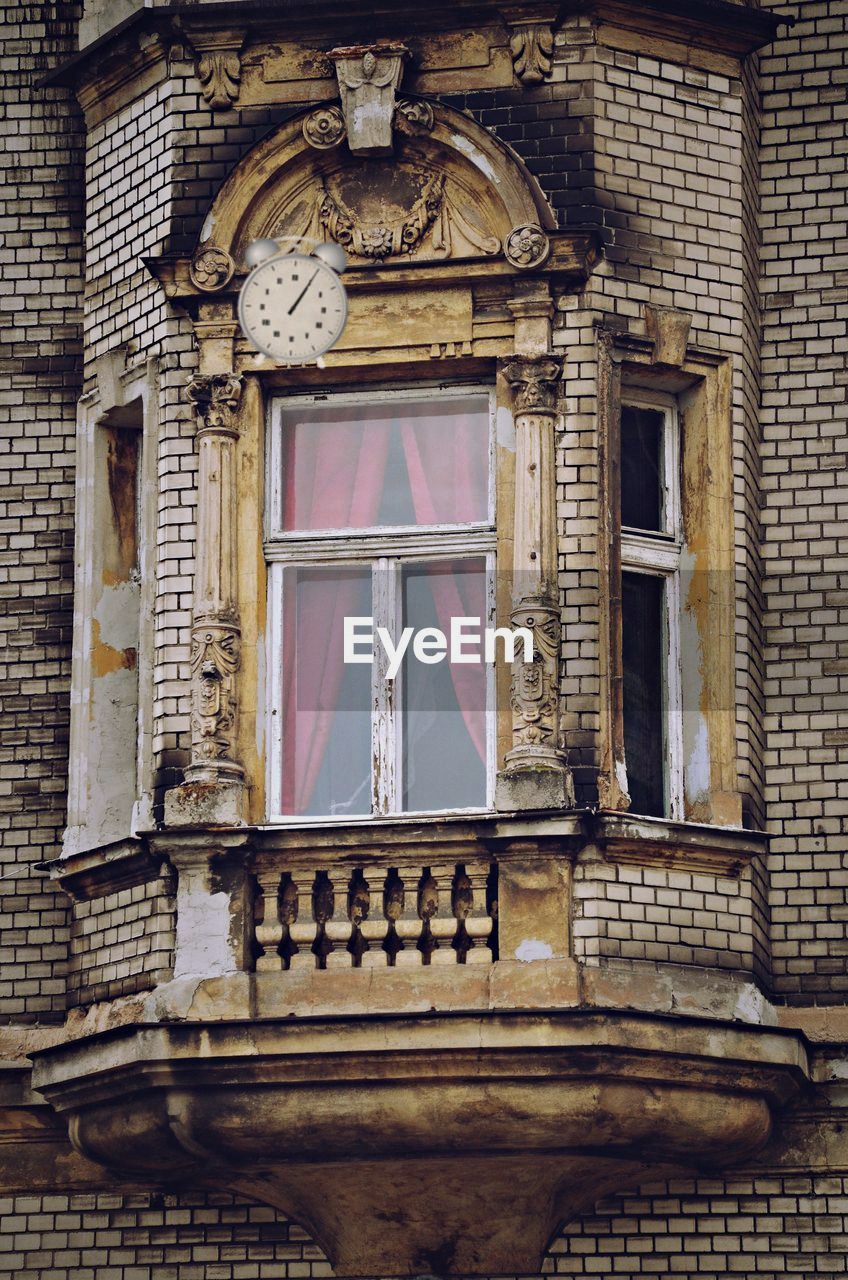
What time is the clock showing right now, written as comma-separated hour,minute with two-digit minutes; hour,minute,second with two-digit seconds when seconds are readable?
1,05
